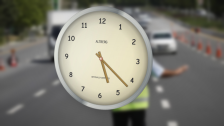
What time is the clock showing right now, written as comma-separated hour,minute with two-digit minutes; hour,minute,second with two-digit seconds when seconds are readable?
5,22
